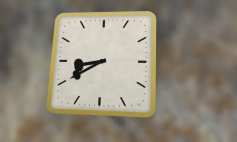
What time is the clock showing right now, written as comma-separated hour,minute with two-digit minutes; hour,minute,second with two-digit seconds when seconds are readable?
8,40
